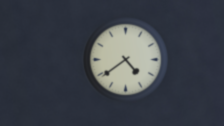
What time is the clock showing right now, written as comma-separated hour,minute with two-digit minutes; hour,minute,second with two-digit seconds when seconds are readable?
4,39
